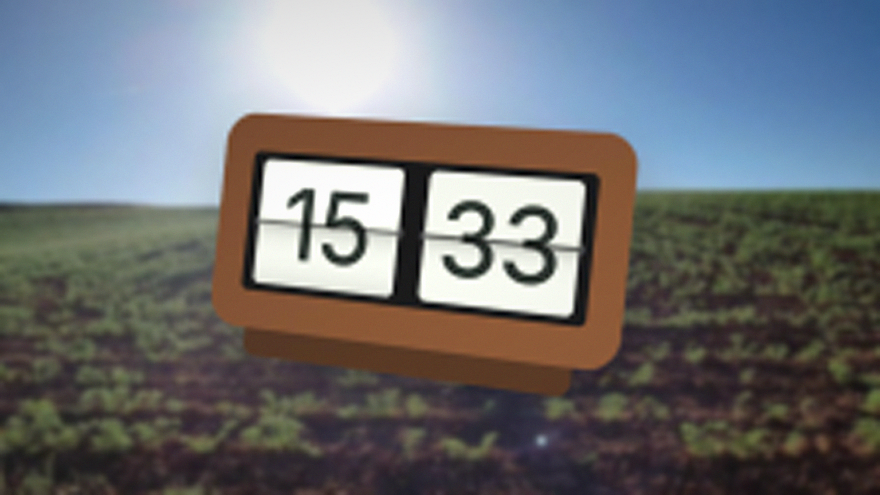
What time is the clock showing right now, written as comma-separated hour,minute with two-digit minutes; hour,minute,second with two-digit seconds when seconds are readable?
15,33
